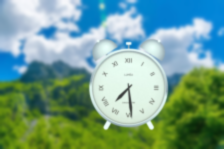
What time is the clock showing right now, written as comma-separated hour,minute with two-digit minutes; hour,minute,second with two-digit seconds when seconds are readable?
7,29
